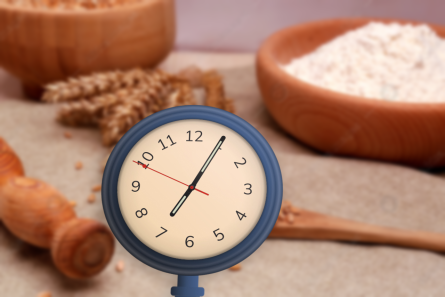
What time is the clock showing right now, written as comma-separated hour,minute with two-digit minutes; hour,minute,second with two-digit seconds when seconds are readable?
7,04,49
